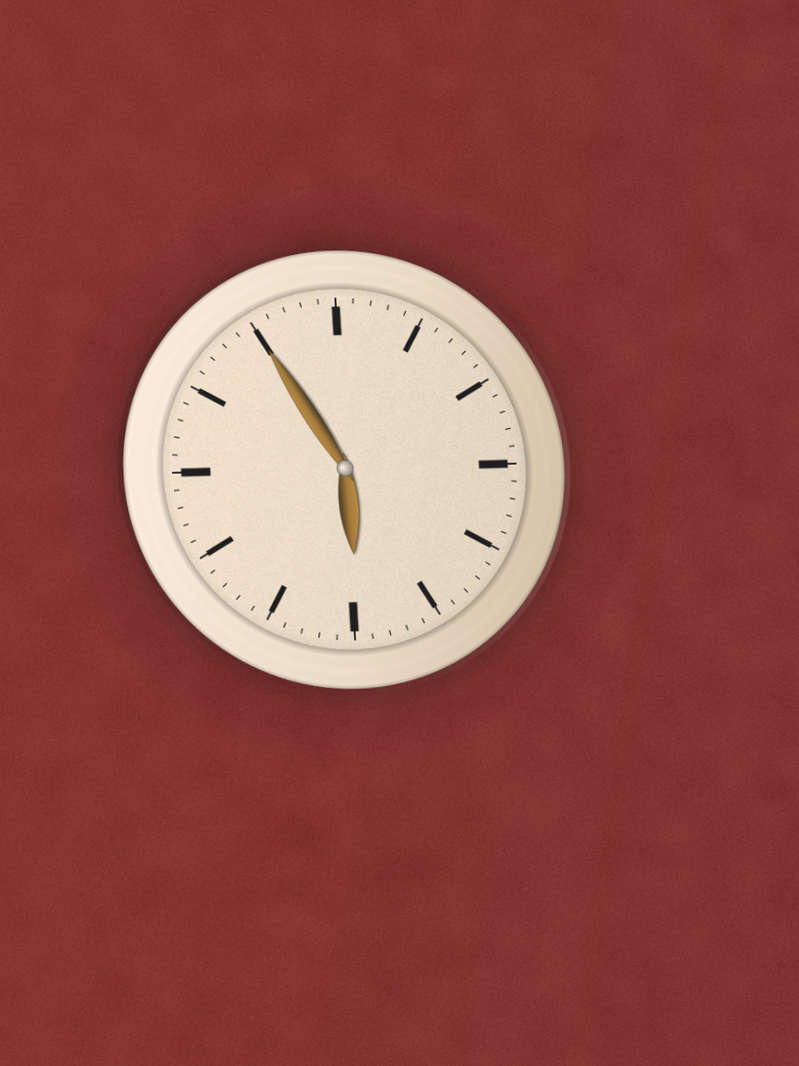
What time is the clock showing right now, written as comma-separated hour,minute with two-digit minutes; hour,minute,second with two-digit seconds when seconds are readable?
5,55
